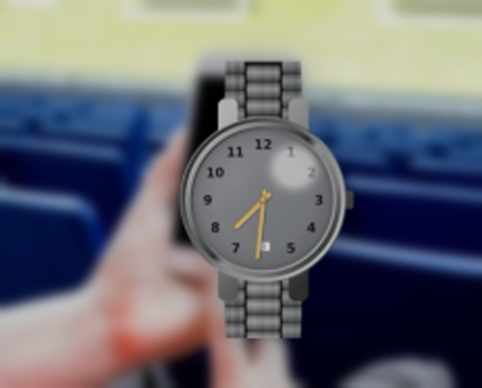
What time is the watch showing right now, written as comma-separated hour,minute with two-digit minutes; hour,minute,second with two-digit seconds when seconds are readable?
7,31
